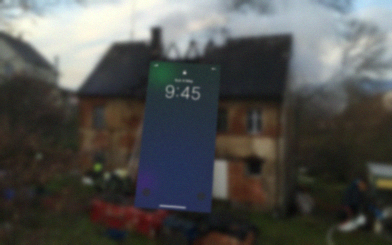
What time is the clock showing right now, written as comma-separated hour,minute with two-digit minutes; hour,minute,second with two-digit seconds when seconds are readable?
9,45
